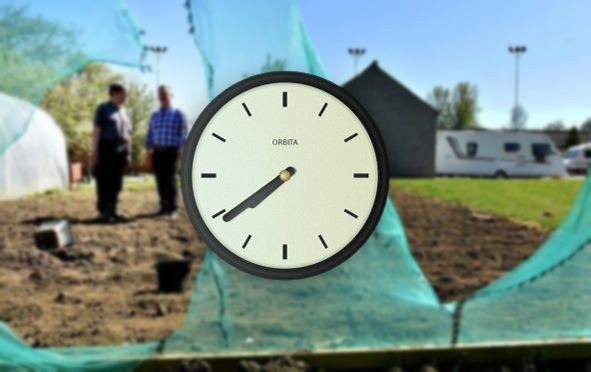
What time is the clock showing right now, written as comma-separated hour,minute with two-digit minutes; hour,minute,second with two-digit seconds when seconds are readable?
7,39
